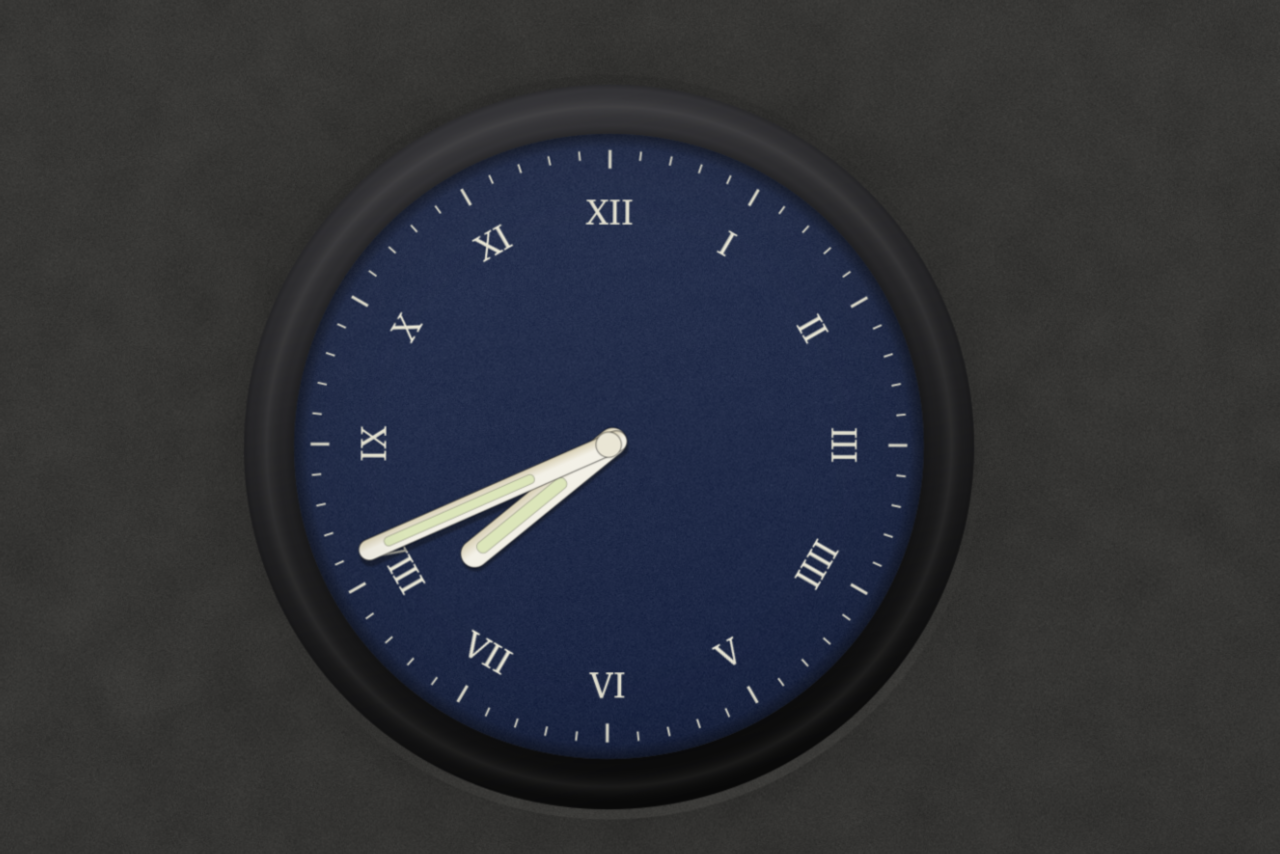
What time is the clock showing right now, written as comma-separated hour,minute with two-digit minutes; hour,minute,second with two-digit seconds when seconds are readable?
7,41
